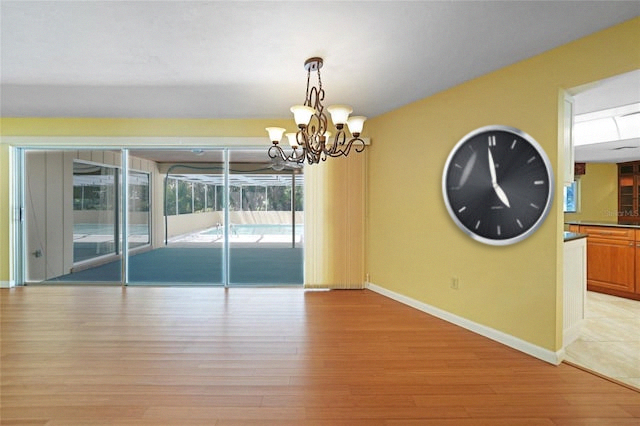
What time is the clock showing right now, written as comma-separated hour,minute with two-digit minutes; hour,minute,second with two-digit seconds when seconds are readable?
4,59
